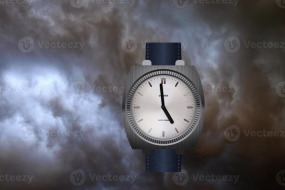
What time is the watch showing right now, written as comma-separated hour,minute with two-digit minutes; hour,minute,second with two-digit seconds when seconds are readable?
4,59
